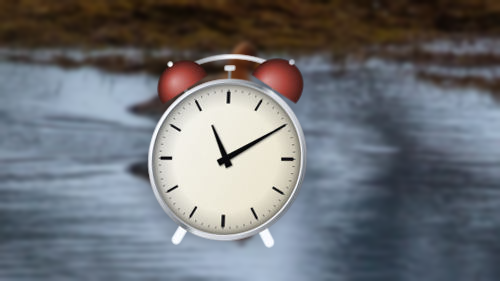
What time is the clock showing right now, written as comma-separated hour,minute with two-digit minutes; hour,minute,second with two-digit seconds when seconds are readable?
11,10
